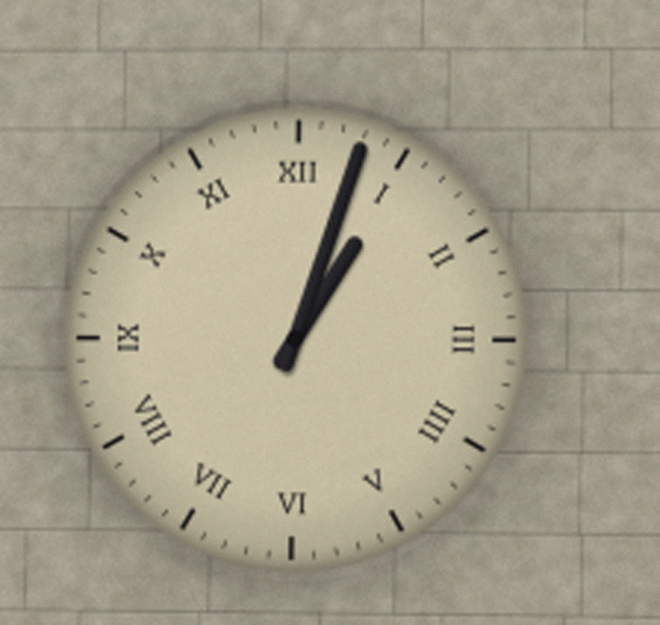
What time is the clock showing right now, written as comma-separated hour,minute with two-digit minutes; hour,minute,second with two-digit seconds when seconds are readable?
1,03
